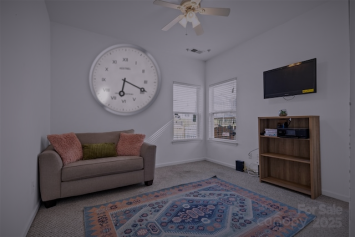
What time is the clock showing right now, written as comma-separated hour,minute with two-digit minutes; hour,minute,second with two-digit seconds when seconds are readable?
6,19
